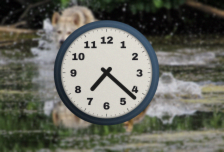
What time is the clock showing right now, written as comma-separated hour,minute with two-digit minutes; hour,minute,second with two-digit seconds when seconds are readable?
7,22
